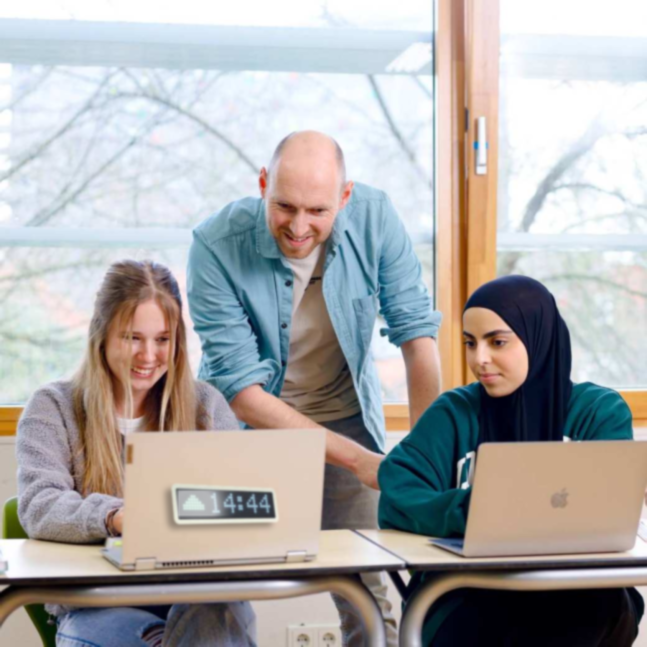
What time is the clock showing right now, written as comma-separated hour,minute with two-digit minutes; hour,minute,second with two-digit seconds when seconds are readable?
14,44
